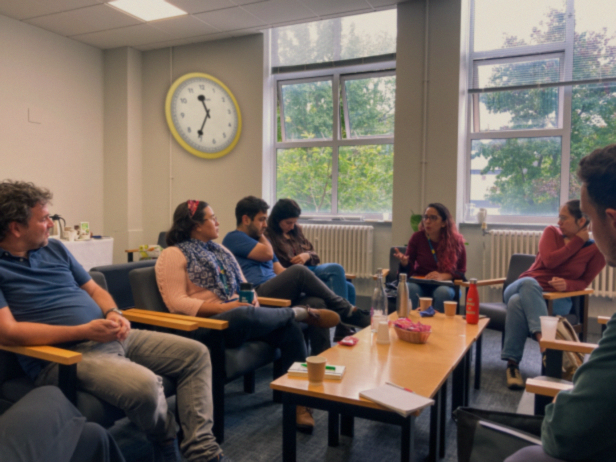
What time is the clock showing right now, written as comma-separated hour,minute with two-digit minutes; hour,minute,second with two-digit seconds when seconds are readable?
11,36
